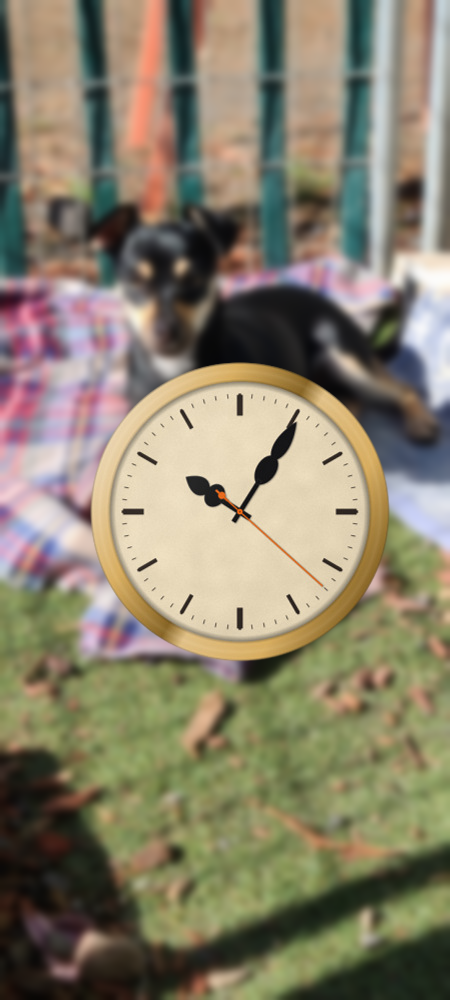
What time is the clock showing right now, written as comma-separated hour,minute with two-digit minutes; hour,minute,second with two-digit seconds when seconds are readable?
10,05,22
